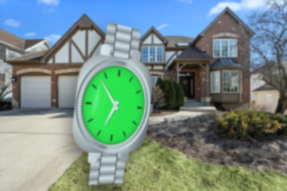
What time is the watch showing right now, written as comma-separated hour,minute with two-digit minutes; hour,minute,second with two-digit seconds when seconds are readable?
6,53
